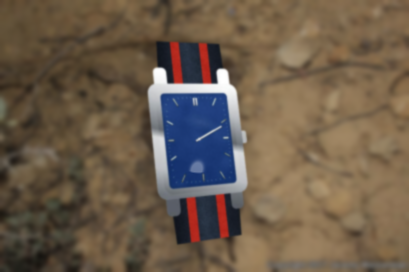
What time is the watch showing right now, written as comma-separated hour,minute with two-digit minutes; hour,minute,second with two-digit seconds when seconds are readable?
2,11
